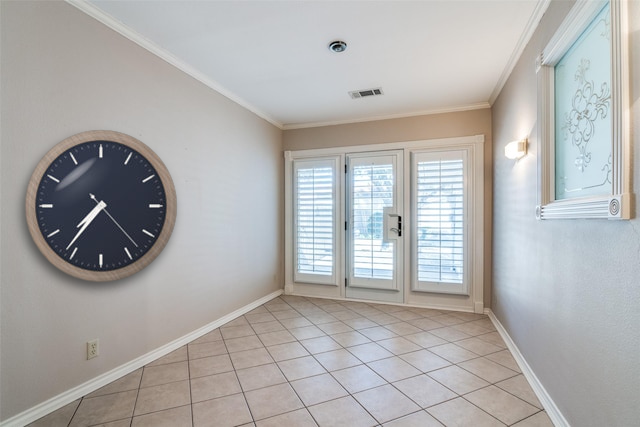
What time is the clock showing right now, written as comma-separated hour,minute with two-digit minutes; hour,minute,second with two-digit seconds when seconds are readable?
7,36,23
